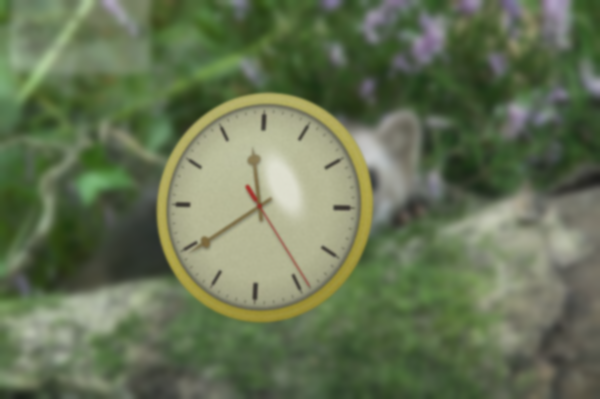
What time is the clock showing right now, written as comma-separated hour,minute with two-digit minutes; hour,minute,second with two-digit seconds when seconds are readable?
11,39,24
